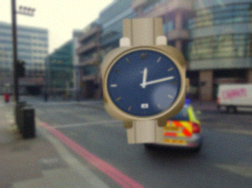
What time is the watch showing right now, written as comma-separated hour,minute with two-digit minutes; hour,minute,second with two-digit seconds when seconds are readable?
12,13
